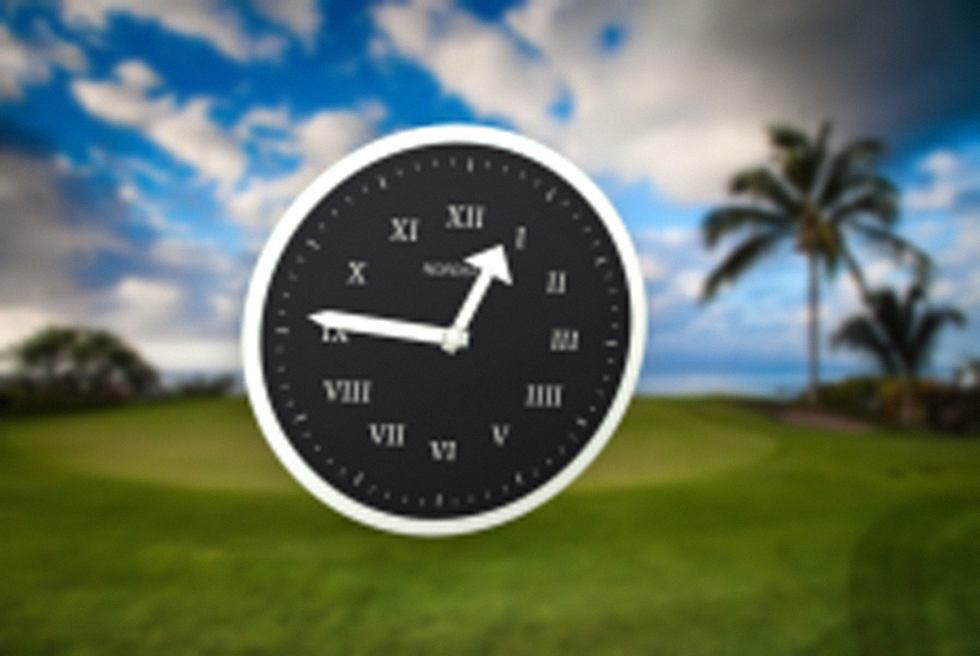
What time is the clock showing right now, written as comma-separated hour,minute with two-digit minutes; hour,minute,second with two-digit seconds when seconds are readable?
12,46
